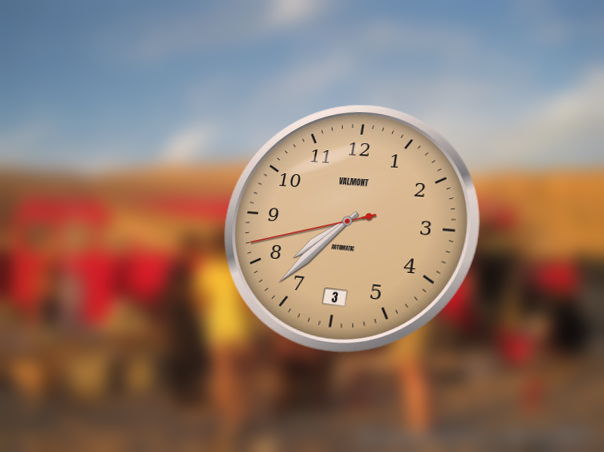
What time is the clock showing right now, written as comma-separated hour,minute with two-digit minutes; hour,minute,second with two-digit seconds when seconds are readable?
7,36,42
